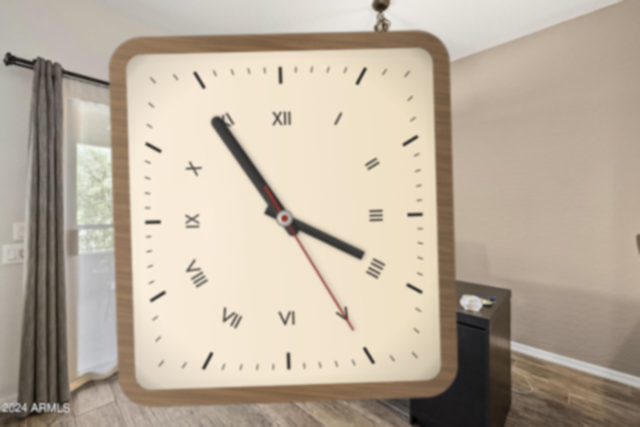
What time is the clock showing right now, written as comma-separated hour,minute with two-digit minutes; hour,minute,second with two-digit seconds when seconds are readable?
3,54,25
